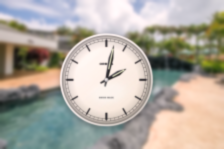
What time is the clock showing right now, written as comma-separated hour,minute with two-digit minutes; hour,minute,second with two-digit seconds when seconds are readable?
2,02
